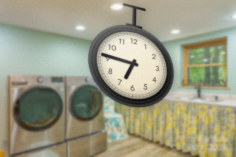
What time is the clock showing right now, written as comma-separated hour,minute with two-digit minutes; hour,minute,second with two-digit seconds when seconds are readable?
6,46
